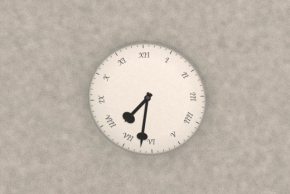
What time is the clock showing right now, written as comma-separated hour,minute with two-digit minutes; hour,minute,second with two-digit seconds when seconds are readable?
7,32
